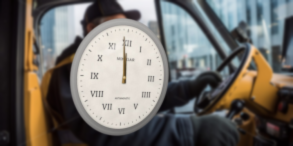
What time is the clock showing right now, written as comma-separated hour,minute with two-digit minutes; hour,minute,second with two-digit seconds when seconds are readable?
11,59
